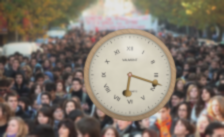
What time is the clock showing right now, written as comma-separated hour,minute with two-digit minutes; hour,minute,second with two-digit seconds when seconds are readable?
6,18
